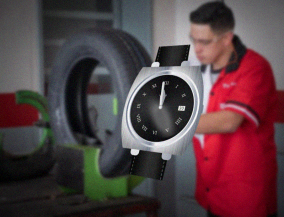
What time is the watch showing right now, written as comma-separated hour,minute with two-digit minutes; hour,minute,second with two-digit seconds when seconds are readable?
11,59
